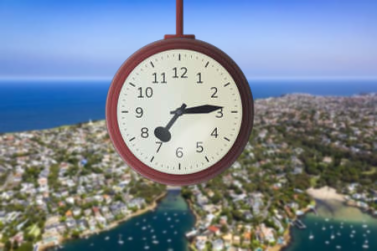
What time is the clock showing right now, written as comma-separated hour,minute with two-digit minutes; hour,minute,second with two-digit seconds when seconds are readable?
7,14
